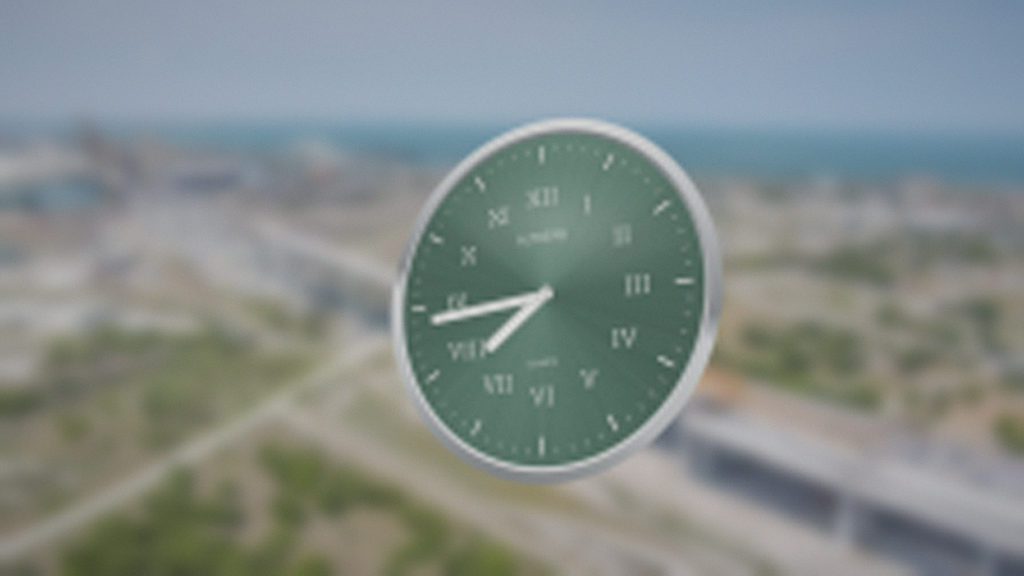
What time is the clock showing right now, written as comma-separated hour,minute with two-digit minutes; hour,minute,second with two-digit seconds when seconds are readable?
7,44
